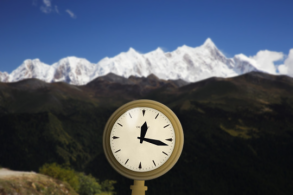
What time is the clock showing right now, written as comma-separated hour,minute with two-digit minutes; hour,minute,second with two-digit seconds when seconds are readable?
12,17
